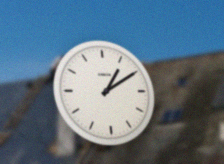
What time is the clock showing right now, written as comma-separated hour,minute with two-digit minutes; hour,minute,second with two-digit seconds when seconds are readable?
1,10
